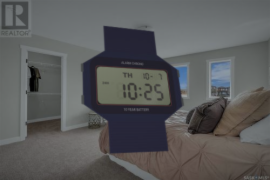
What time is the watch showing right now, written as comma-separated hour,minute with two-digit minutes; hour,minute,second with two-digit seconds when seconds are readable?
10,25
